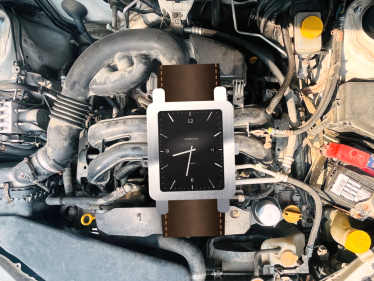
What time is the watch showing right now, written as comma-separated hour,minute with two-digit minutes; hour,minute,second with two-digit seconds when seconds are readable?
8,32
